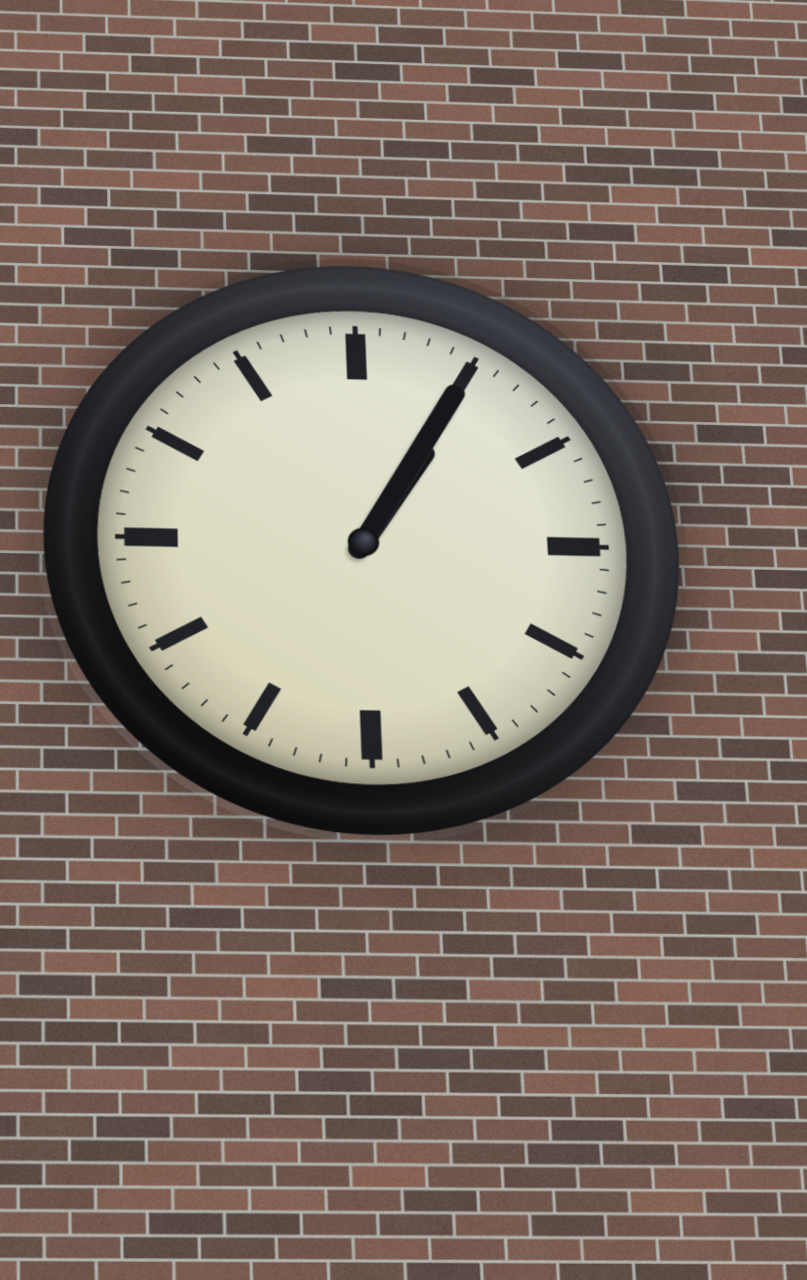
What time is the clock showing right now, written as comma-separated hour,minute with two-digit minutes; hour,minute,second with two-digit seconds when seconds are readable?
1,05
